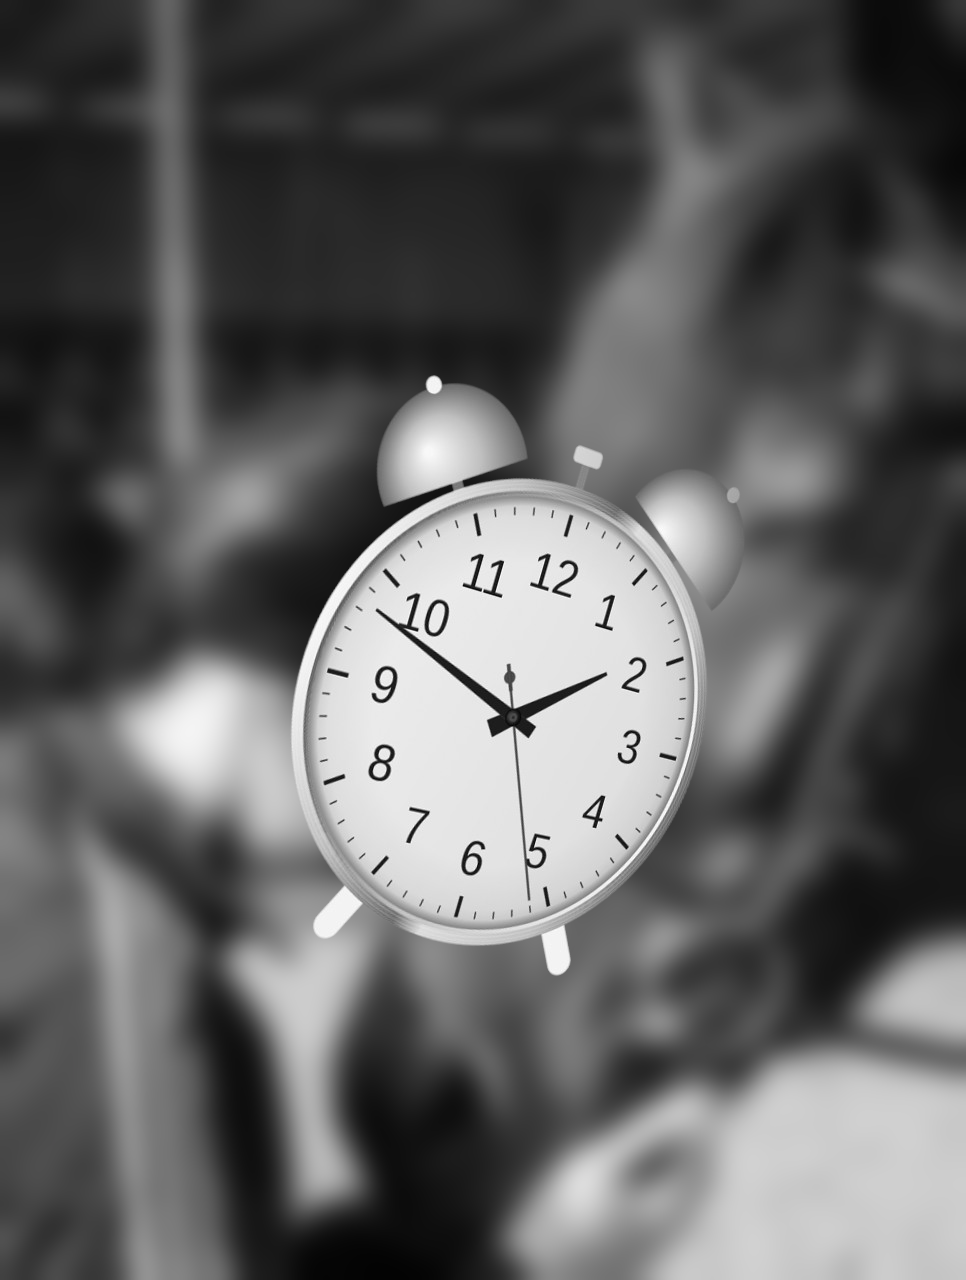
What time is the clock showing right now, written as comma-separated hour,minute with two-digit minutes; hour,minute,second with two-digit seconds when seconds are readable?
1,48,26
